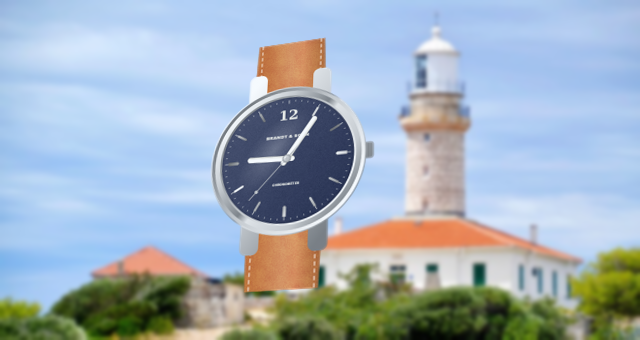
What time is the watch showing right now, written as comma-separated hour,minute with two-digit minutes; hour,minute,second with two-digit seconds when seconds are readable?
9,05,37
